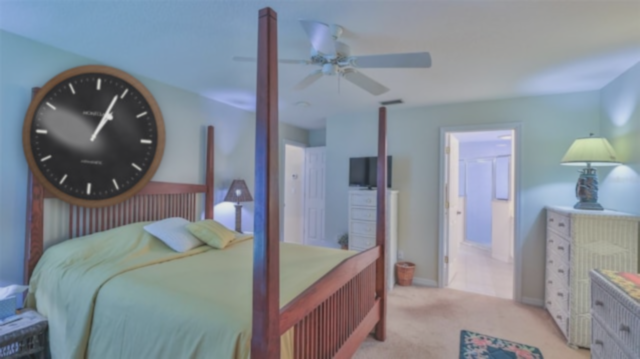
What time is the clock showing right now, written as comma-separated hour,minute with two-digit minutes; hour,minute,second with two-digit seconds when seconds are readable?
1,04
